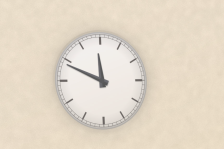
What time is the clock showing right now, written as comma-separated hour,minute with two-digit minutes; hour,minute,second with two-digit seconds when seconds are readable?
11,49
